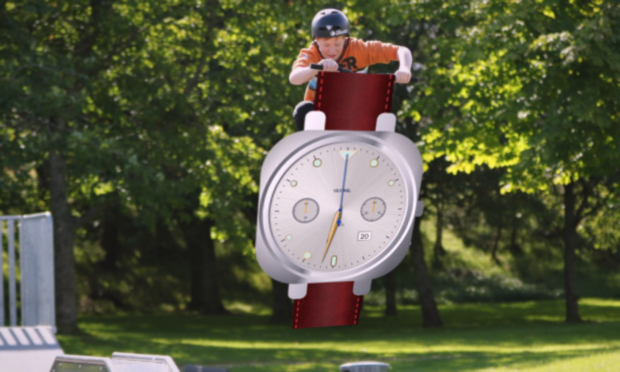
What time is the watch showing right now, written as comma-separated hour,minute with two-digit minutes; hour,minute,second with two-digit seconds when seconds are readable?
6,32
